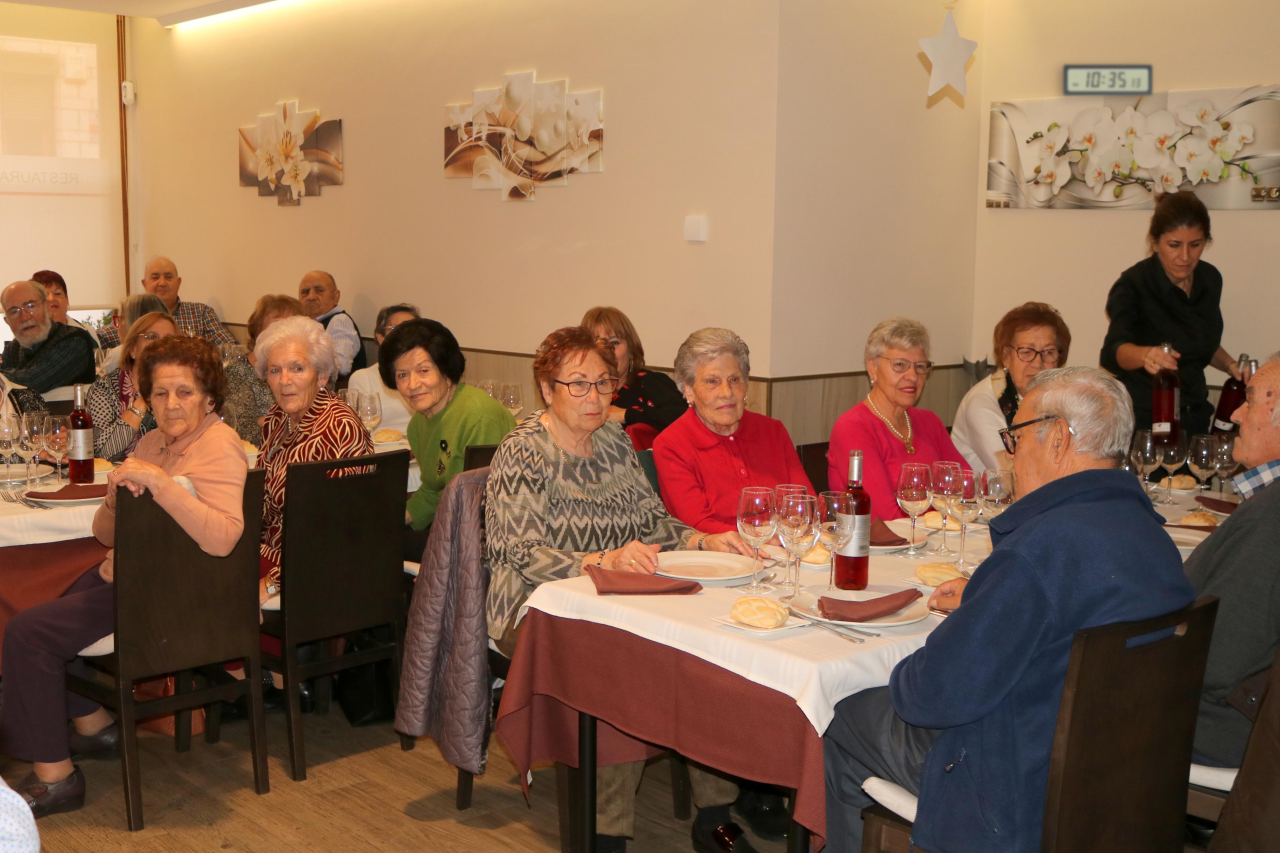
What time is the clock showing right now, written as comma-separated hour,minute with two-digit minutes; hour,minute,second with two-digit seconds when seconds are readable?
10,35
